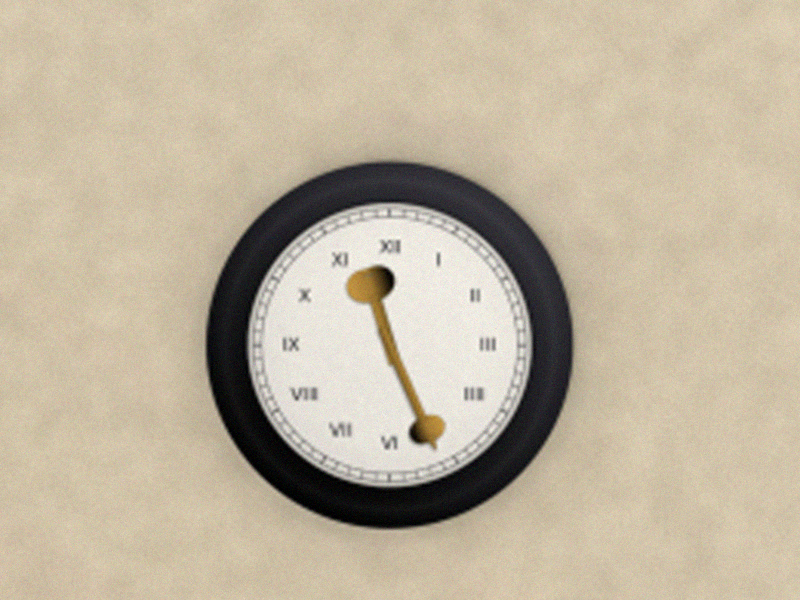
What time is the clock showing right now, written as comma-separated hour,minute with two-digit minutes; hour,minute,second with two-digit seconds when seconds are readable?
11,26
